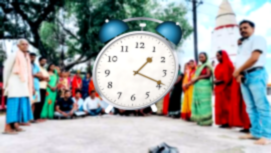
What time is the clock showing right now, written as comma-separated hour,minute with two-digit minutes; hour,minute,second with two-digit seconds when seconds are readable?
1,19
